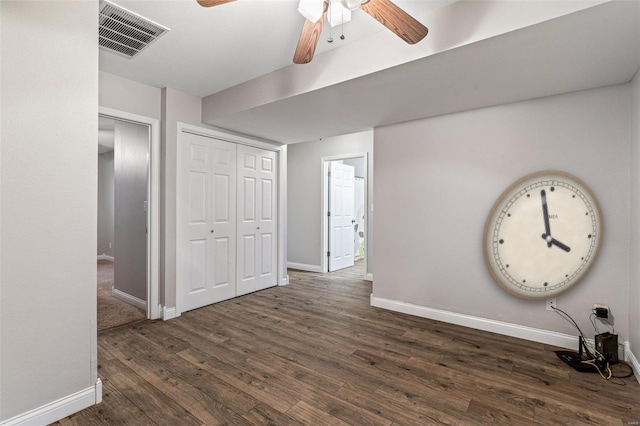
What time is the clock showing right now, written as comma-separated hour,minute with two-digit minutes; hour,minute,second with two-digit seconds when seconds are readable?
3,58
